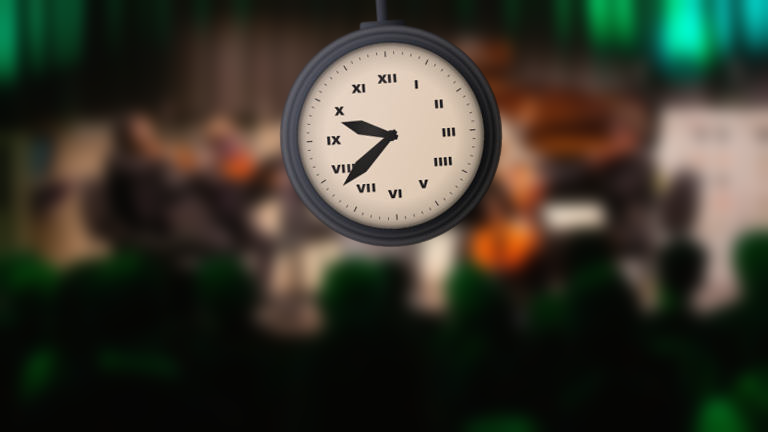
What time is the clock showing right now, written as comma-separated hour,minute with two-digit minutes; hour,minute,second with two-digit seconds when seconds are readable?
9,38
